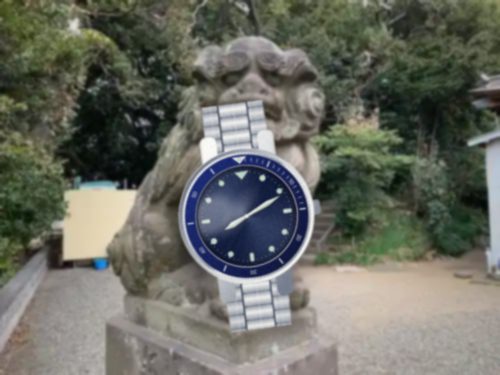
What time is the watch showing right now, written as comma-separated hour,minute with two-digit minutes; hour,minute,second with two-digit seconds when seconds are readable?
8,11
